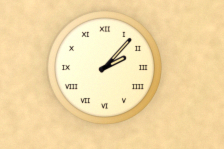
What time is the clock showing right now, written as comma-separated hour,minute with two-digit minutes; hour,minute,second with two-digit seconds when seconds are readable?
2,07
